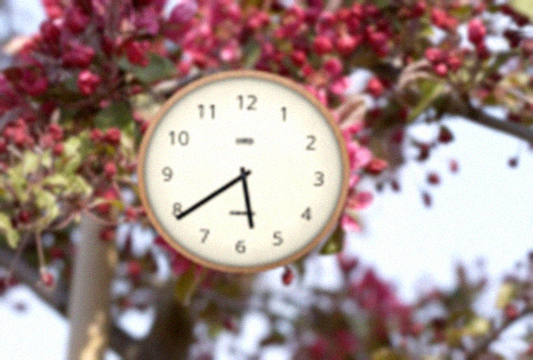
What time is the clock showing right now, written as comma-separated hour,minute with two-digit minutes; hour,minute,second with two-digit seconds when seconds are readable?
5,39
